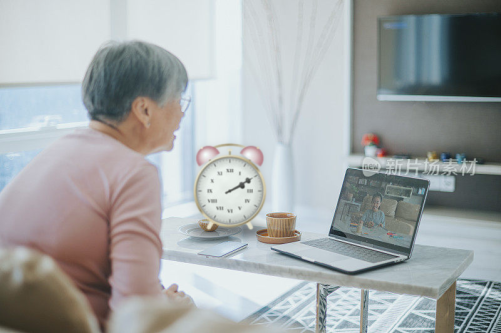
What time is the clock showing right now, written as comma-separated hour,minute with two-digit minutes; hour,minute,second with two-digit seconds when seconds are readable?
2,10
